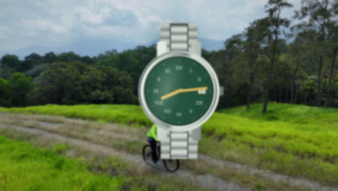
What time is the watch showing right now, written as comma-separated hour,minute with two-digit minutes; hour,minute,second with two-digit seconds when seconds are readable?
8,14
